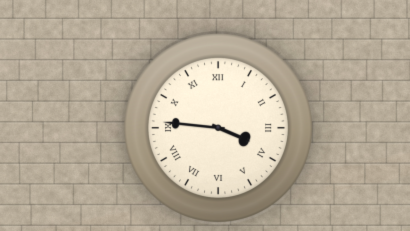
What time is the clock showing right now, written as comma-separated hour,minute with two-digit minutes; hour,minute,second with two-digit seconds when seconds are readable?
3,46
